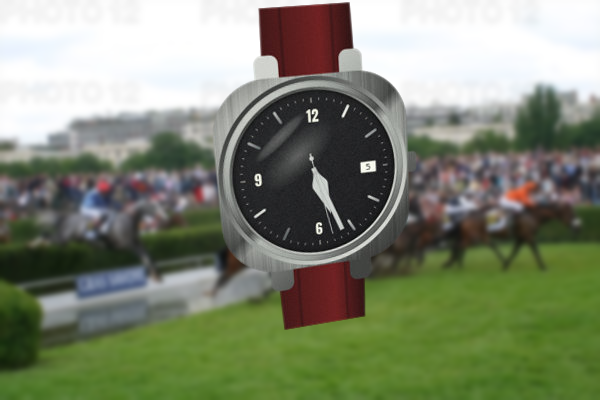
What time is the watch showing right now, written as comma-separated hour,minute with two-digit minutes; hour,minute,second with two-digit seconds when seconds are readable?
5,26,28
